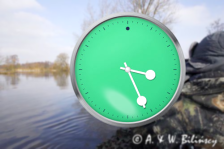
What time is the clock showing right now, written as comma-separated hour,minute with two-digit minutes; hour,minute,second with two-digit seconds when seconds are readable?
3,26
